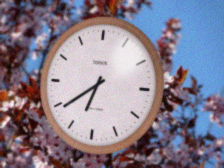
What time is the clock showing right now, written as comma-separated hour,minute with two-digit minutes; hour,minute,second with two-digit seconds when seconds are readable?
6,39
